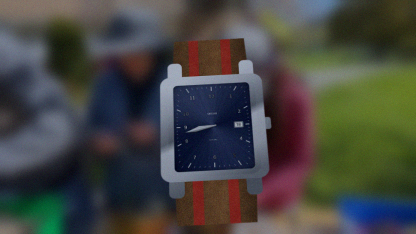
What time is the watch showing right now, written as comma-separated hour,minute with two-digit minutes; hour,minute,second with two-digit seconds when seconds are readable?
8,43
